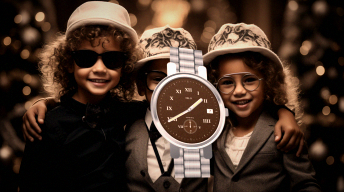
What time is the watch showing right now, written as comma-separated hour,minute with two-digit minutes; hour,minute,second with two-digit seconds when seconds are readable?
1,40
